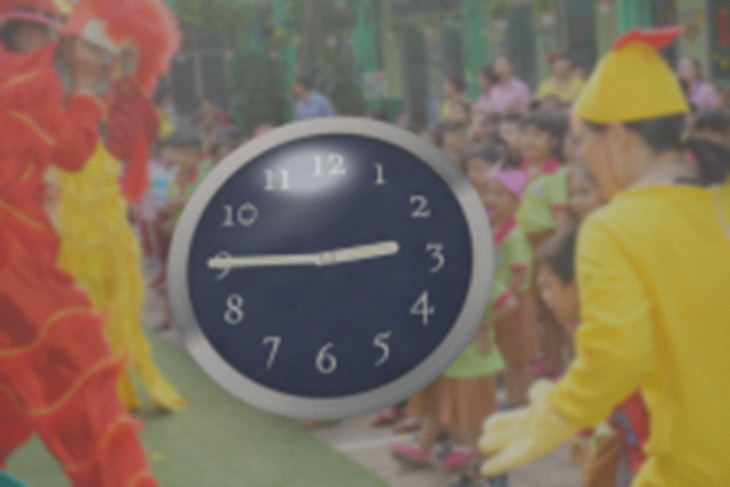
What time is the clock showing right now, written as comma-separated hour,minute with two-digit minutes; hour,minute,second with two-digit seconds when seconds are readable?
2,45
